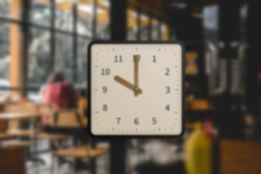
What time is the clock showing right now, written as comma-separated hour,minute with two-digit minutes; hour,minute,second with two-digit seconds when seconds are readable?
10,00
